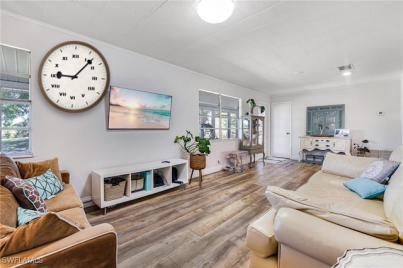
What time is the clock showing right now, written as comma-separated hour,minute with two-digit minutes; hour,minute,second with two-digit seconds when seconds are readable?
9,07
